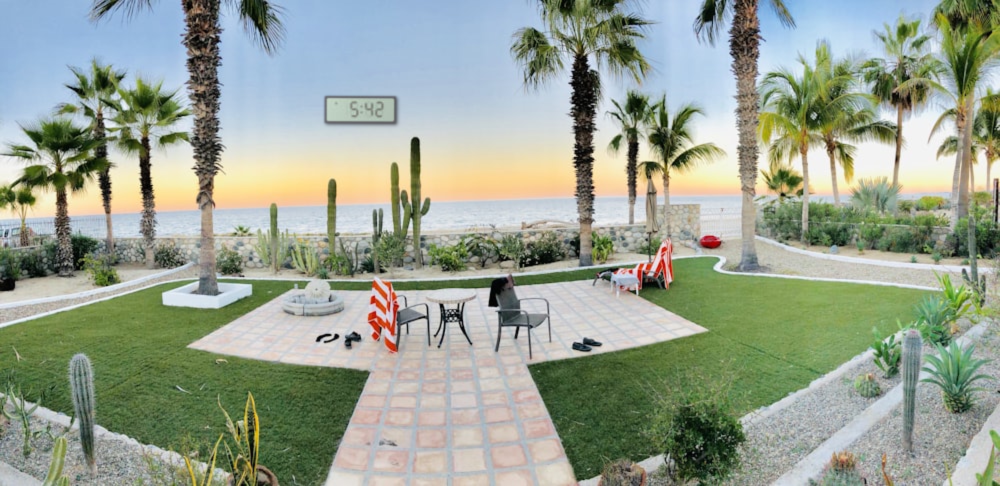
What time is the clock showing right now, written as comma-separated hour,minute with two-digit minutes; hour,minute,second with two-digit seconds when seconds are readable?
5,42
